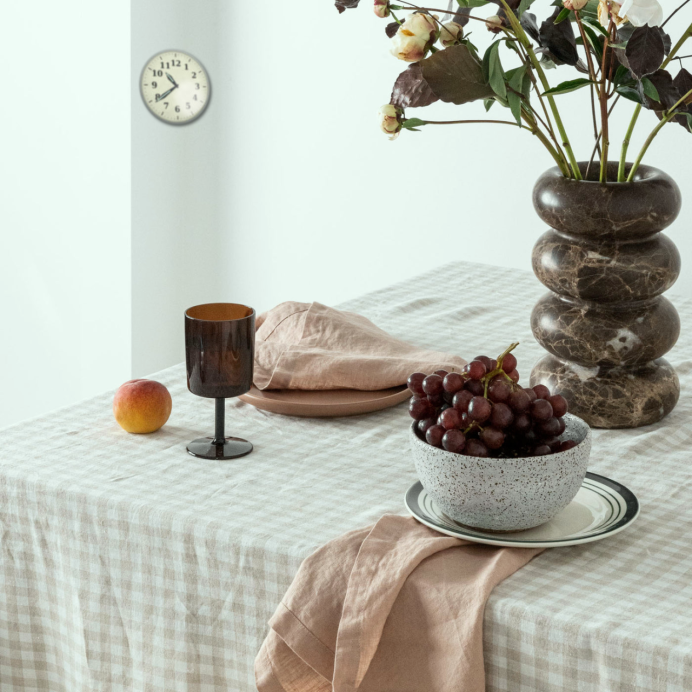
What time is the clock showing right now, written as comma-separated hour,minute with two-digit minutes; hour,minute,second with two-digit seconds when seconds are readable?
10,39
